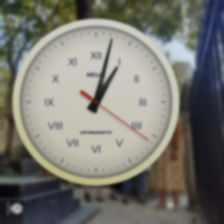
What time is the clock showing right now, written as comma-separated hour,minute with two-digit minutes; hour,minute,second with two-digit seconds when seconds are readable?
1,02,21
